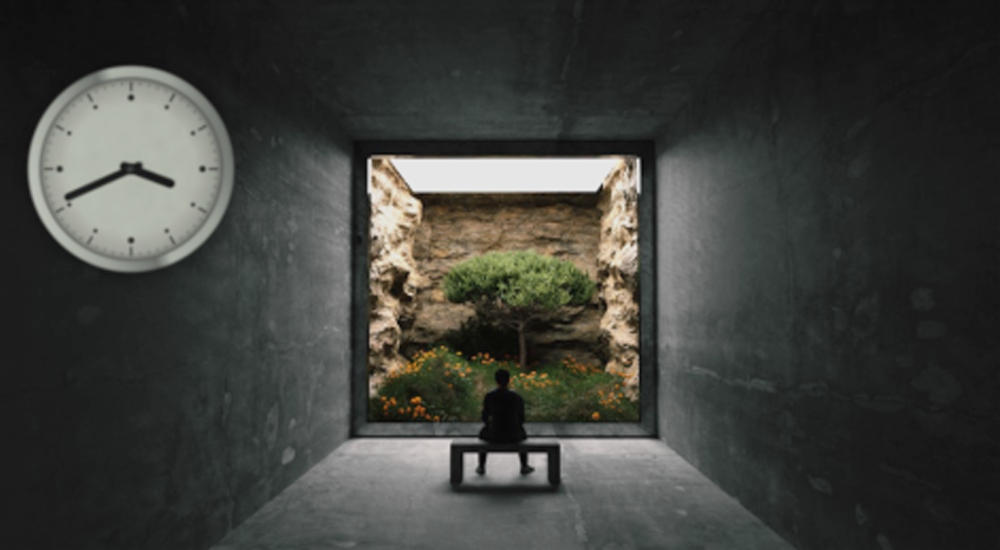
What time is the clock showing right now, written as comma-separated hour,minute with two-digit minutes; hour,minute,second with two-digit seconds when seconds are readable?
3,41
